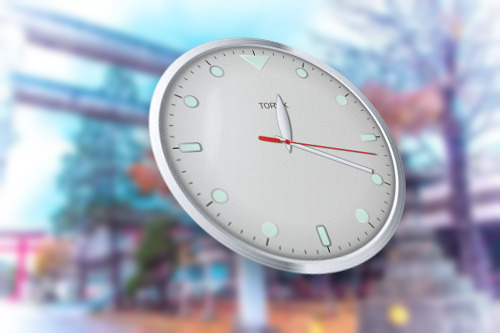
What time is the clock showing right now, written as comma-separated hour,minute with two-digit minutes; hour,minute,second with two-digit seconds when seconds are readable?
12,19,17
